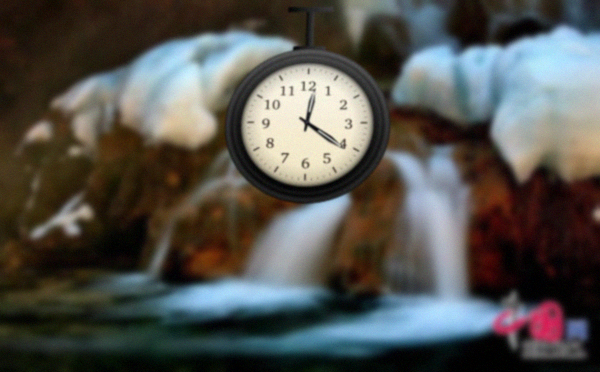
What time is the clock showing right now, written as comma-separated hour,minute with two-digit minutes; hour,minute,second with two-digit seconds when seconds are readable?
12,21
